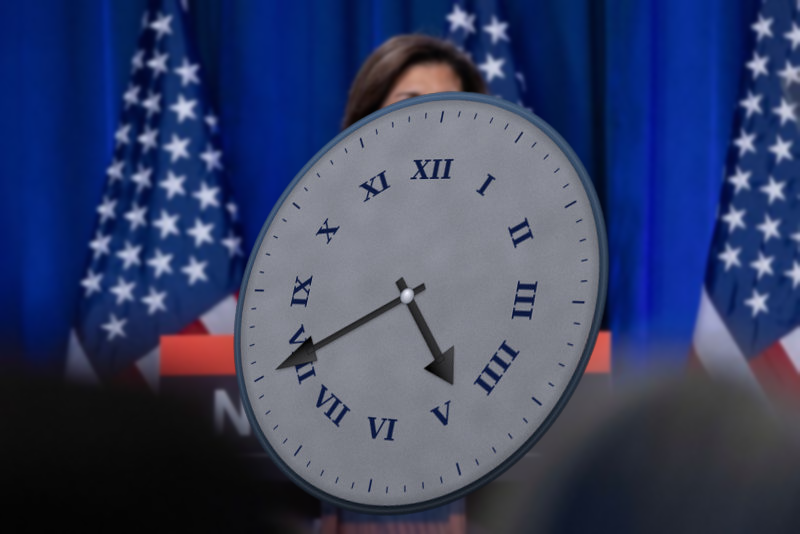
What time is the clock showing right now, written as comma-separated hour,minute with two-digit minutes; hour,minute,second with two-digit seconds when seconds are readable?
4,40
